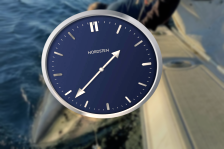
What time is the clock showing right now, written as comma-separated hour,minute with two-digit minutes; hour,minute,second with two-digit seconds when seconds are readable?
1,38
